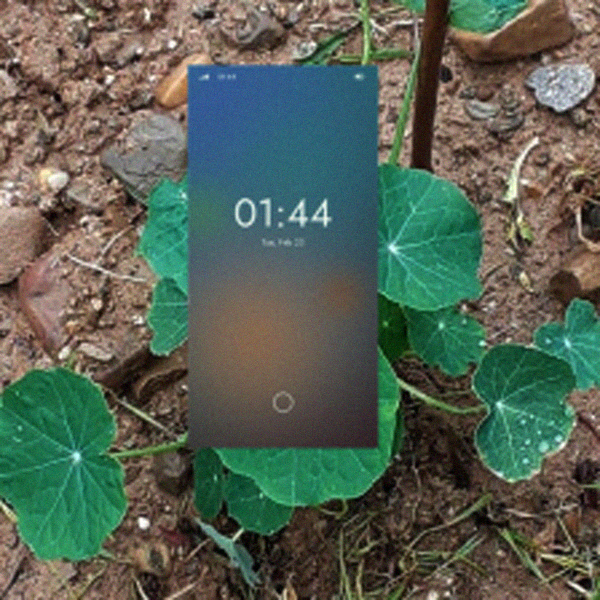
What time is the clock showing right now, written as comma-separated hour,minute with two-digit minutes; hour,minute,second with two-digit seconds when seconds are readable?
1,44
